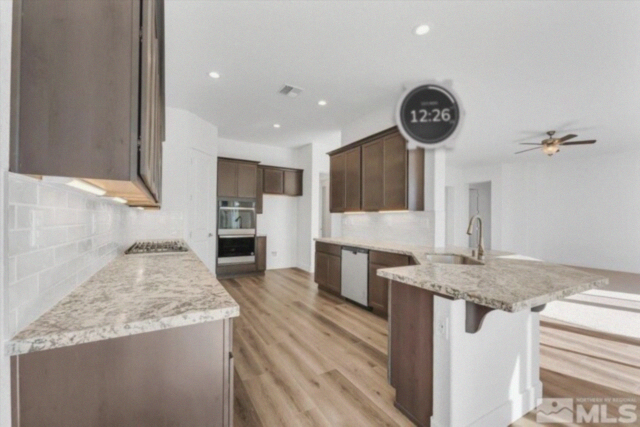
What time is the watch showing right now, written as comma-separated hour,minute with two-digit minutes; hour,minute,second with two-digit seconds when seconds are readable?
12,26
